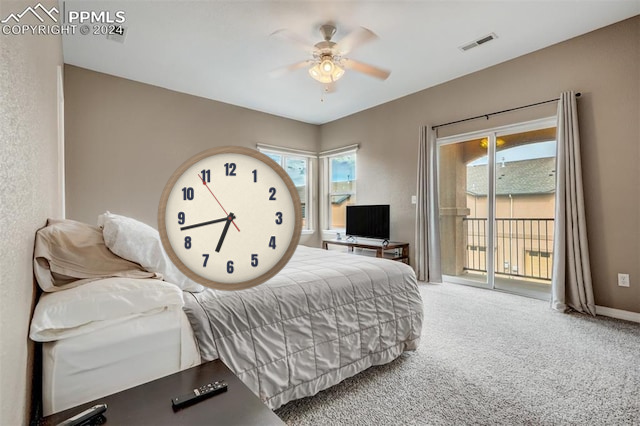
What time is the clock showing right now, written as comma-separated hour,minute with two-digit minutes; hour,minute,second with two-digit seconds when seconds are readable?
6,42,54
